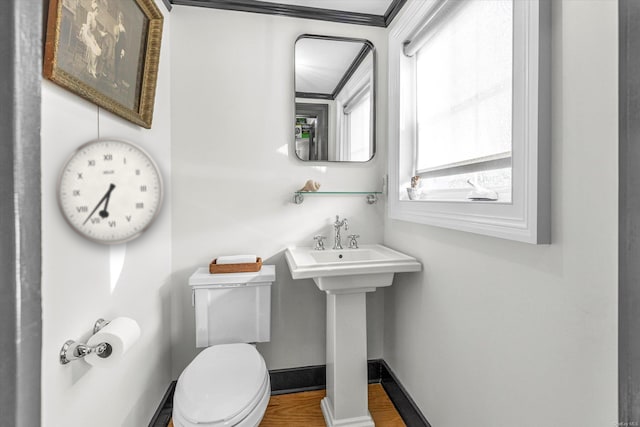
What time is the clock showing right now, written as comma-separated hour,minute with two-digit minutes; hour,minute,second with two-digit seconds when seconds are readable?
6,37
